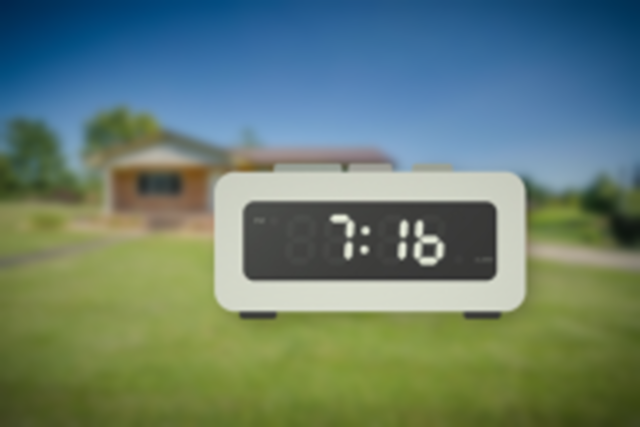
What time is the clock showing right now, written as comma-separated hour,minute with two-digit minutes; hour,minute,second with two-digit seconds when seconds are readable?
7,16
